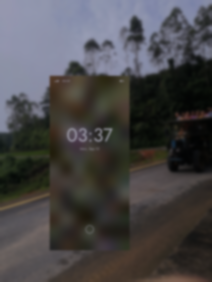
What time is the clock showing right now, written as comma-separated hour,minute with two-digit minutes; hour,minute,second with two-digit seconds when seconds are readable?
3,37
